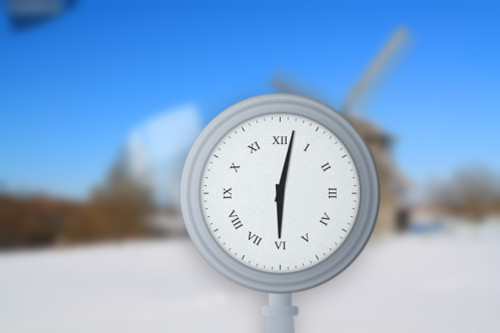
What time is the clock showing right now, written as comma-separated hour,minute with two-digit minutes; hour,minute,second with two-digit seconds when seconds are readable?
6,02
